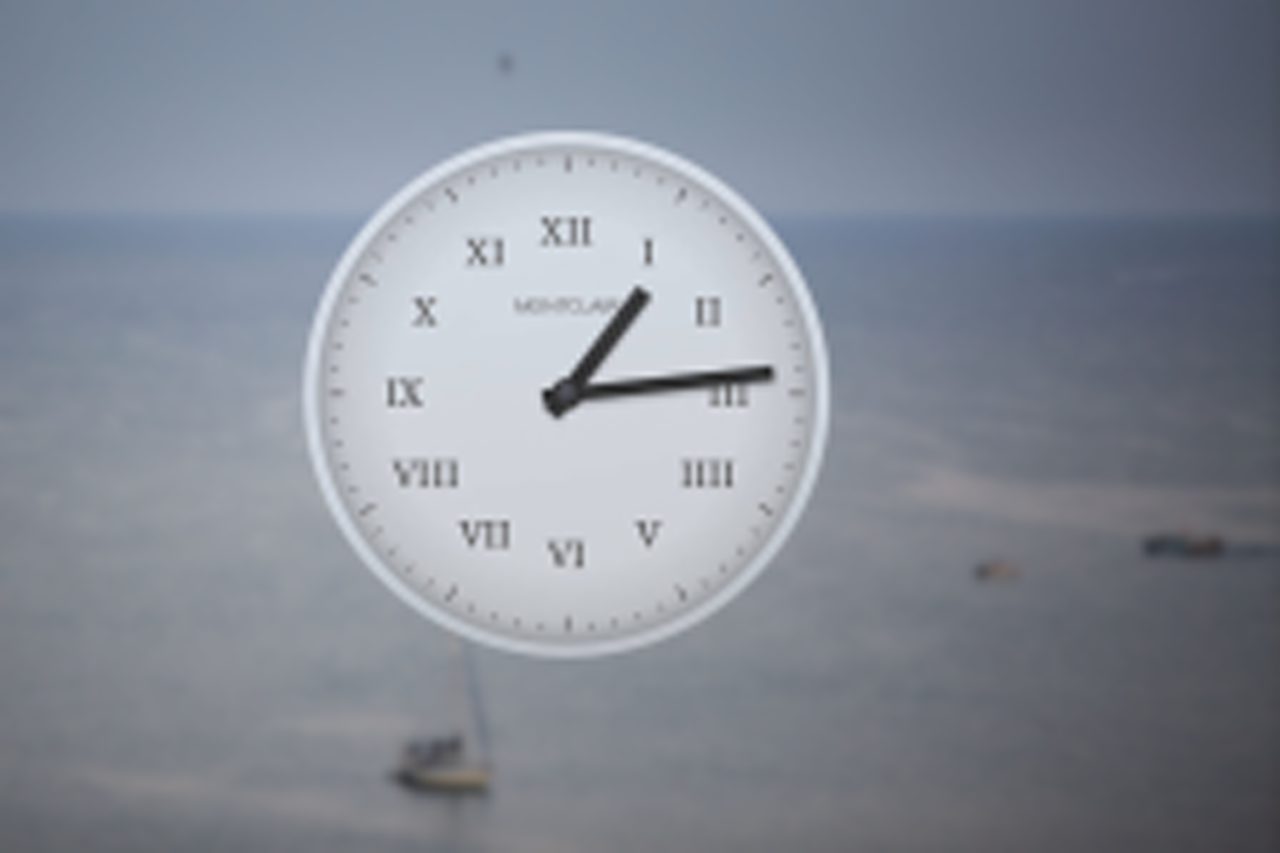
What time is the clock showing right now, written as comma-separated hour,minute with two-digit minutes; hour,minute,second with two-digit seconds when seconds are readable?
1,14
